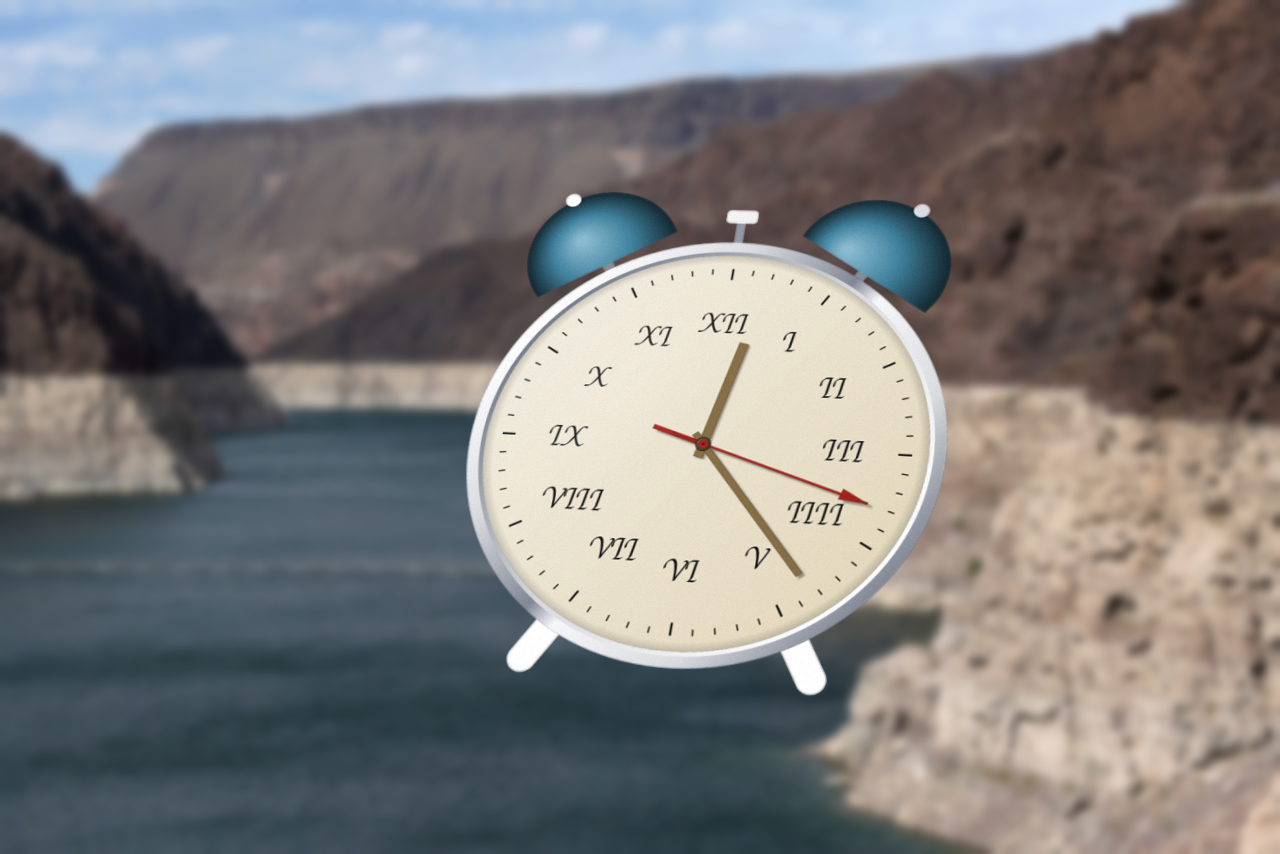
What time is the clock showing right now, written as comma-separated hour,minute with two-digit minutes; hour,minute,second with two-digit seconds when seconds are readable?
12,23,18
